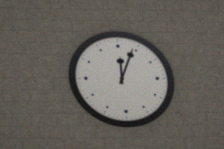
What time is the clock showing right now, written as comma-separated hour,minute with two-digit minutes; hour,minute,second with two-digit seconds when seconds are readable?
12,04
